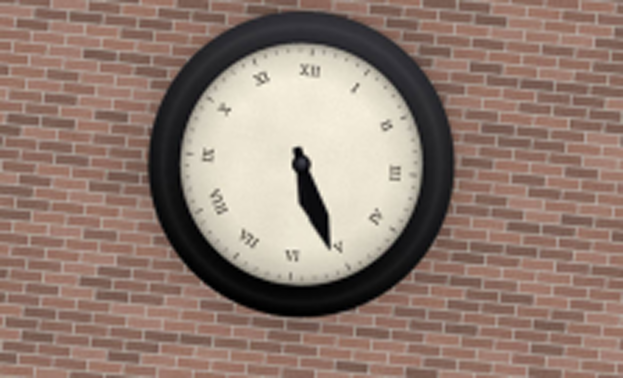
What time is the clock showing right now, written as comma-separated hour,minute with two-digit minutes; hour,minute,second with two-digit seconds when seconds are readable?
5,26
